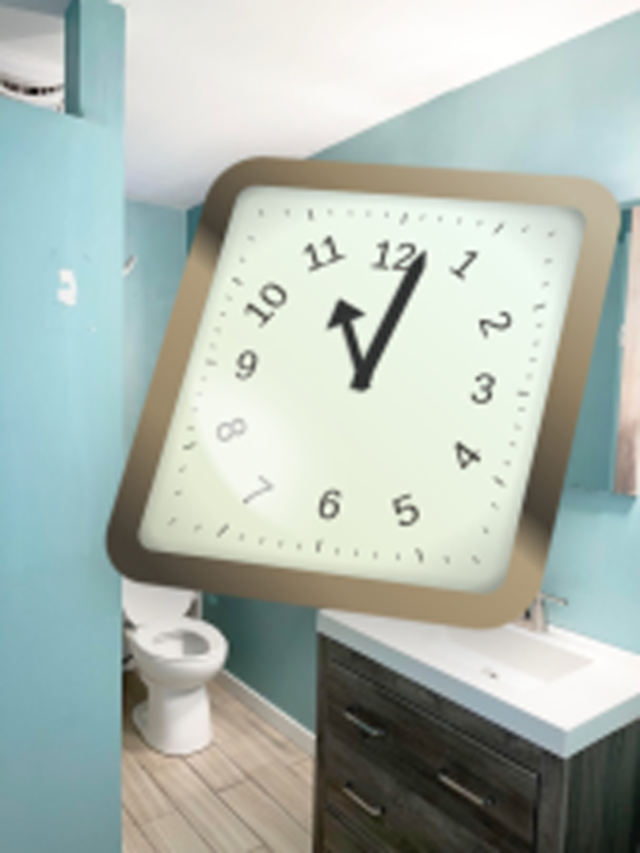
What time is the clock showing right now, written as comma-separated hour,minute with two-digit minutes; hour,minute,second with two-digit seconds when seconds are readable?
11,02
